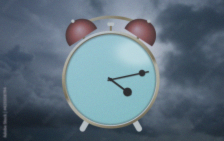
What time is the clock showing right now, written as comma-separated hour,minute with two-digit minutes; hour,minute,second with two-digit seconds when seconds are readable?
4,13
